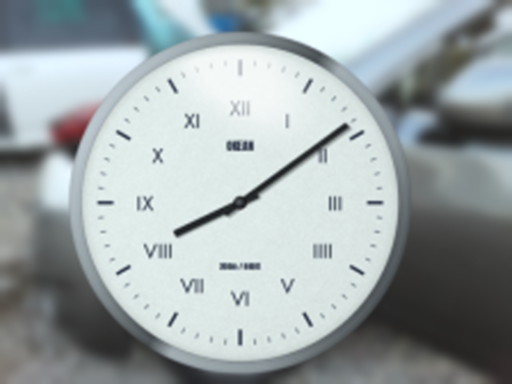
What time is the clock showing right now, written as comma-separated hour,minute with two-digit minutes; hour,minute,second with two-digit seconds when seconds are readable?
8,09
